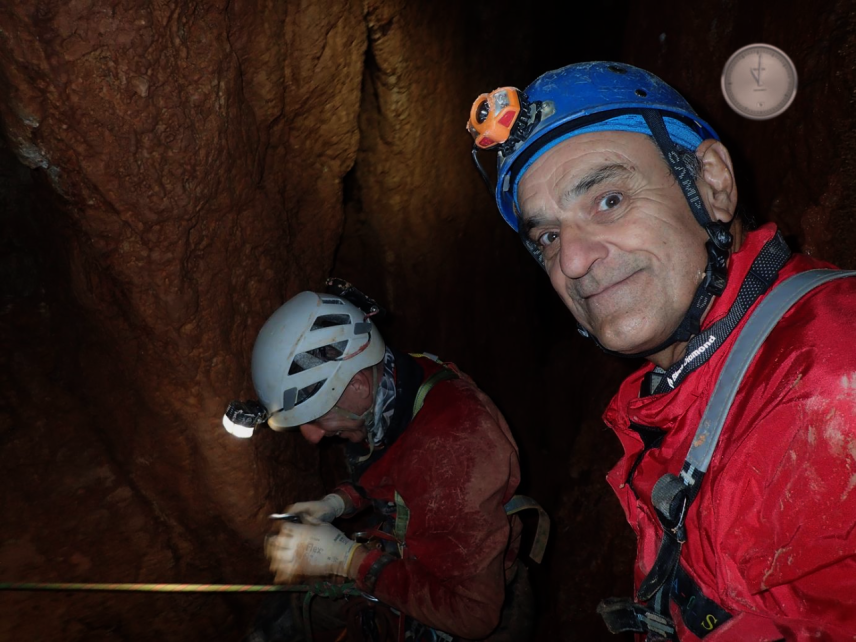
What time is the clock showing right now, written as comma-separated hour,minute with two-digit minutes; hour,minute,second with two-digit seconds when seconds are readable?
11,01
